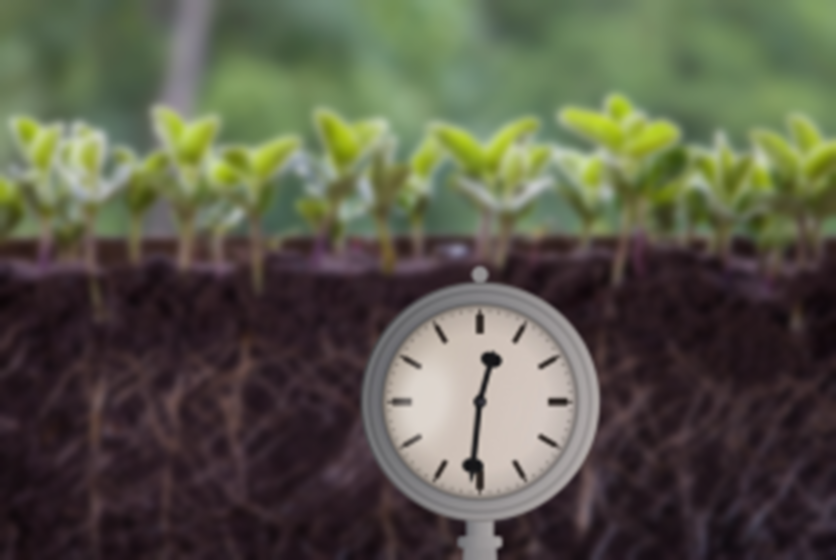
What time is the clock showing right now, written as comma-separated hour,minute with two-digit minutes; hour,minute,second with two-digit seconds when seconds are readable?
12,31
